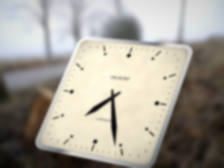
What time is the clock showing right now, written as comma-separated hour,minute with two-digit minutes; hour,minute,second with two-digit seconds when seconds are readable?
7,26
